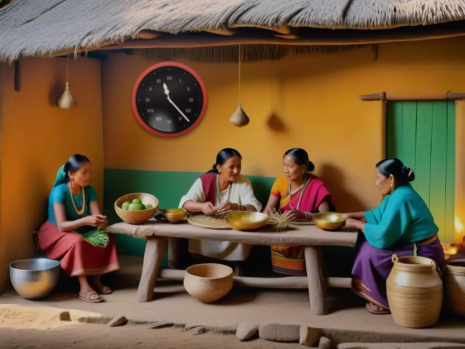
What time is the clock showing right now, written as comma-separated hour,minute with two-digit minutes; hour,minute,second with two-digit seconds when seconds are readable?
11,23
